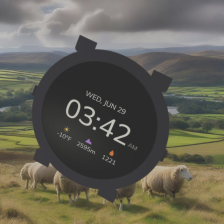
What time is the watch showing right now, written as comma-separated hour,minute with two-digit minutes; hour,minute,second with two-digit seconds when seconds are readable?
3,42
